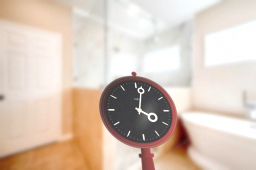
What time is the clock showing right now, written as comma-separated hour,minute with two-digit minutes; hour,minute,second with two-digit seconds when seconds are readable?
4,02
